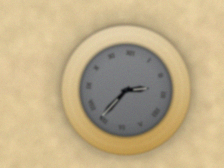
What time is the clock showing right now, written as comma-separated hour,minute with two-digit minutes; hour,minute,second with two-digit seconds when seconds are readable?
2,36
